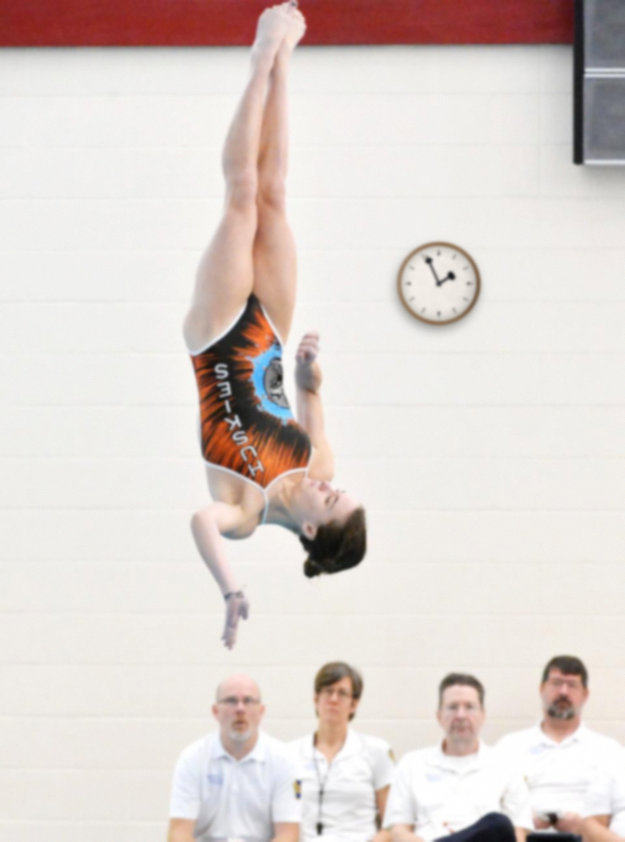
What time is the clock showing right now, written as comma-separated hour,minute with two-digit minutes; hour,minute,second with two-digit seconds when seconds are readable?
1,56
